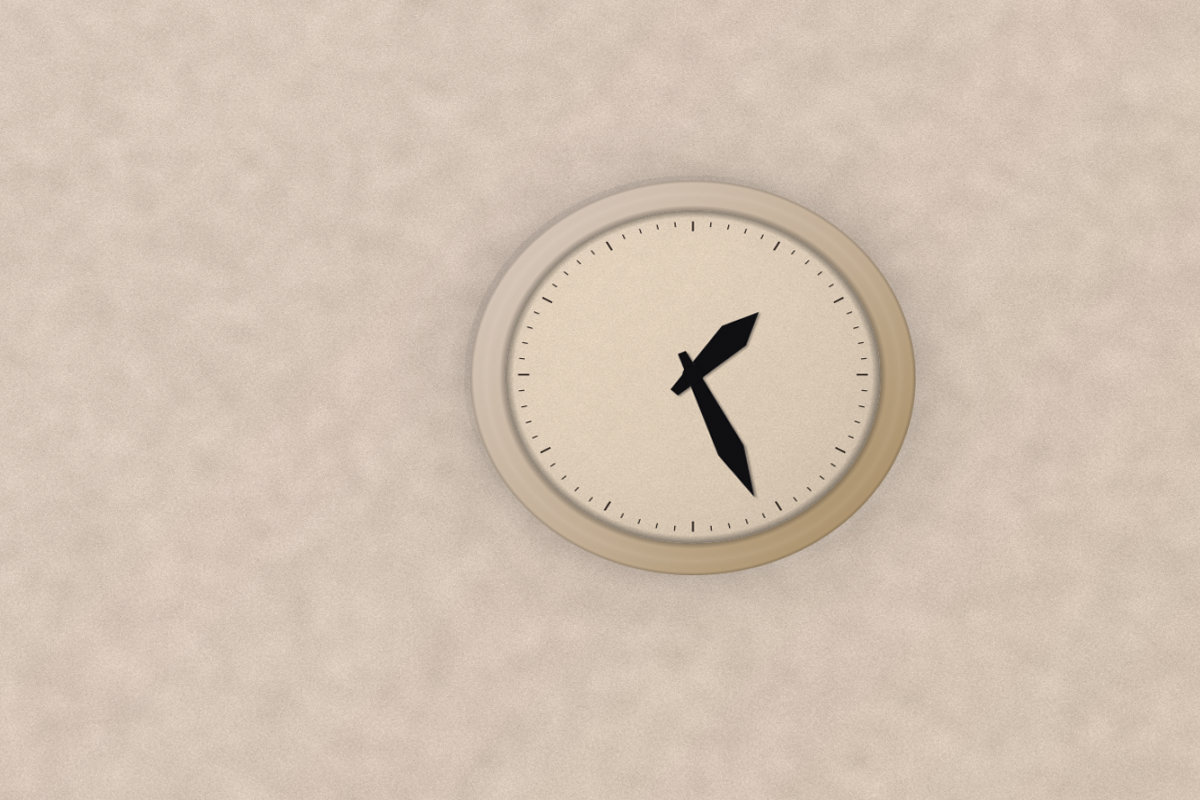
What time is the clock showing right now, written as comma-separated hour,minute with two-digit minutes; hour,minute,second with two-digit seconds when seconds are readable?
1,26
